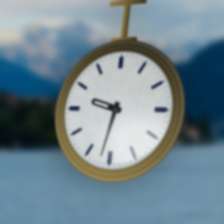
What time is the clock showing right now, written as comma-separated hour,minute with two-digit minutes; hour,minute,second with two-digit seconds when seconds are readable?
9,32
